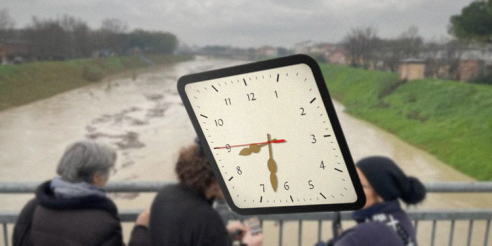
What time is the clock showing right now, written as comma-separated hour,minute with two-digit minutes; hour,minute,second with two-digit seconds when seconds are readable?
8,32,45
